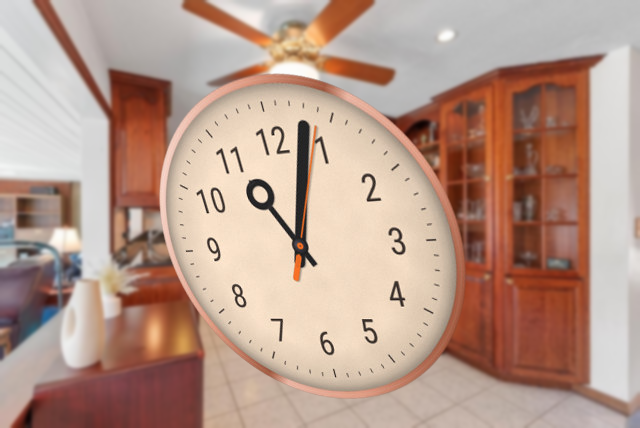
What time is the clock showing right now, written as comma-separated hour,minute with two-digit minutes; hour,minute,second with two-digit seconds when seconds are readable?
11,03,04
